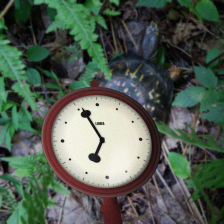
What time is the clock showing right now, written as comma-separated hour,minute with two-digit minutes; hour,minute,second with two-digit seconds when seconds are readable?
6,56
